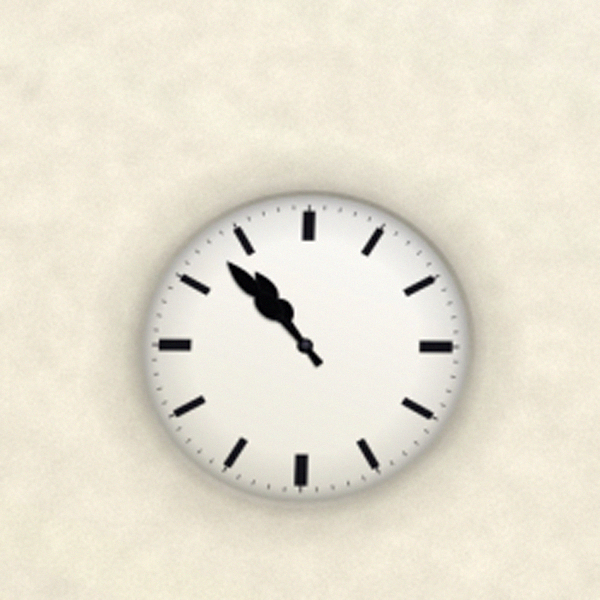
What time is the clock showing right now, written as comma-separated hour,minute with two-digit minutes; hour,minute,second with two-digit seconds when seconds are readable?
10,53
